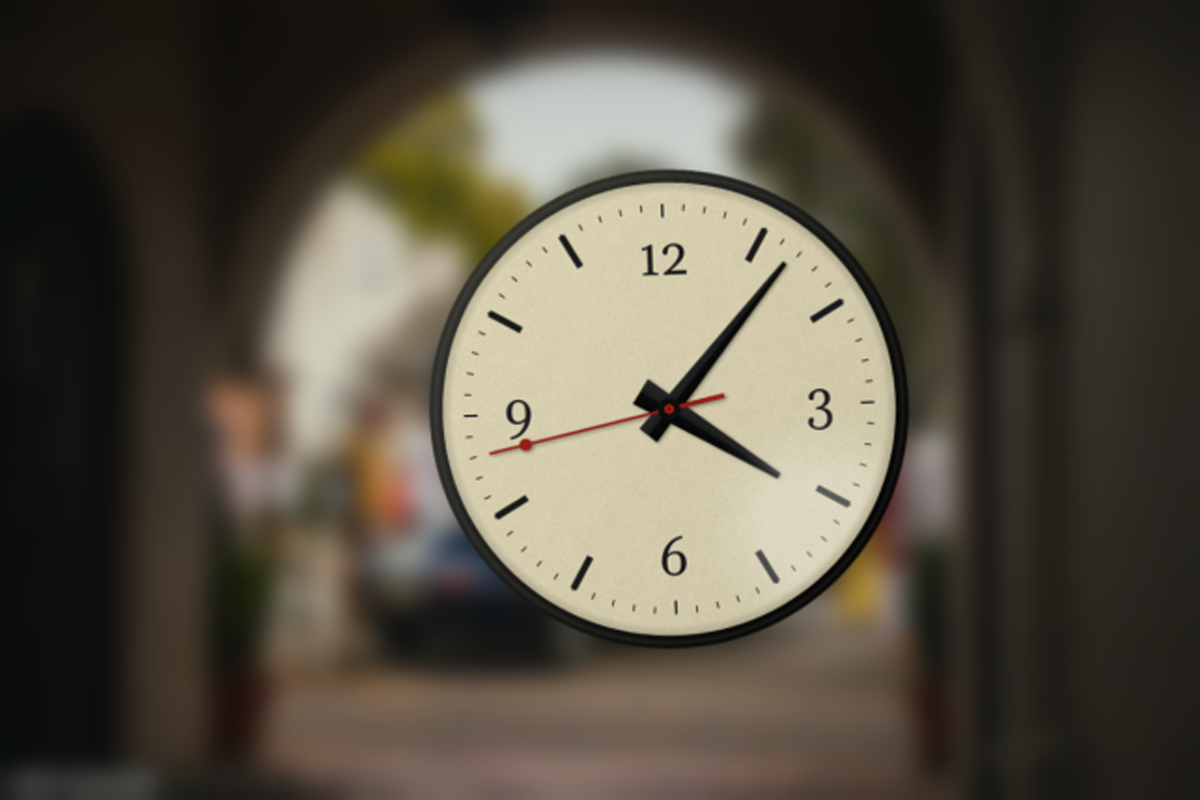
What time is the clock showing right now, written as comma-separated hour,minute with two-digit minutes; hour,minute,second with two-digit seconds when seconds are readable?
4,06,43
